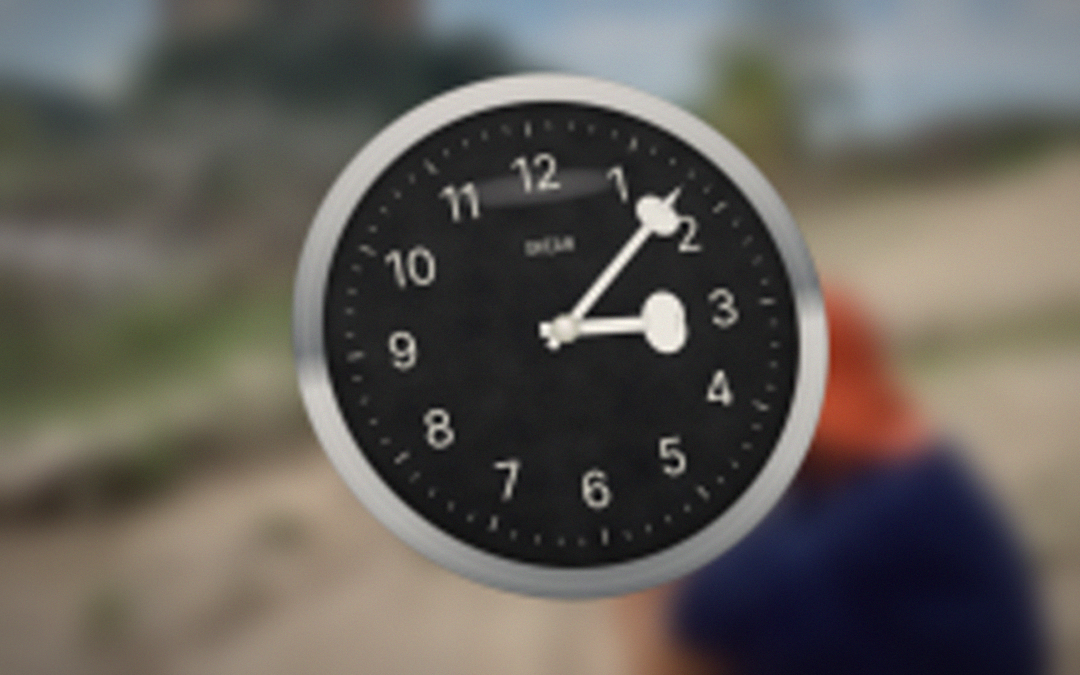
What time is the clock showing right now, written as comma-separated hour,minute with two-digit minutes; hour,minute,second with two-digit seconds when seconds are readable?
3,08
